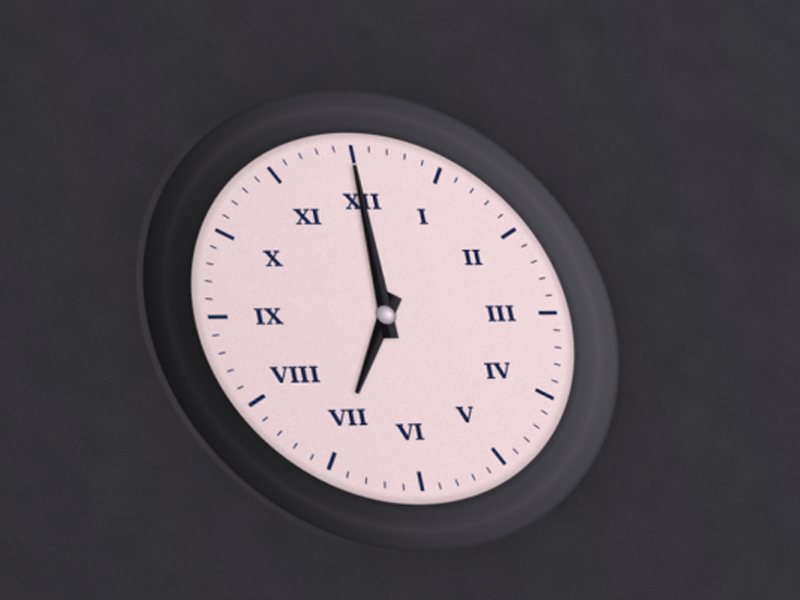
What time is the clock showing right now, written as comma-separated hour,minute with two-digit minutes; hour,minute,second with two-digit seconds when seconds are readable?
7,00
